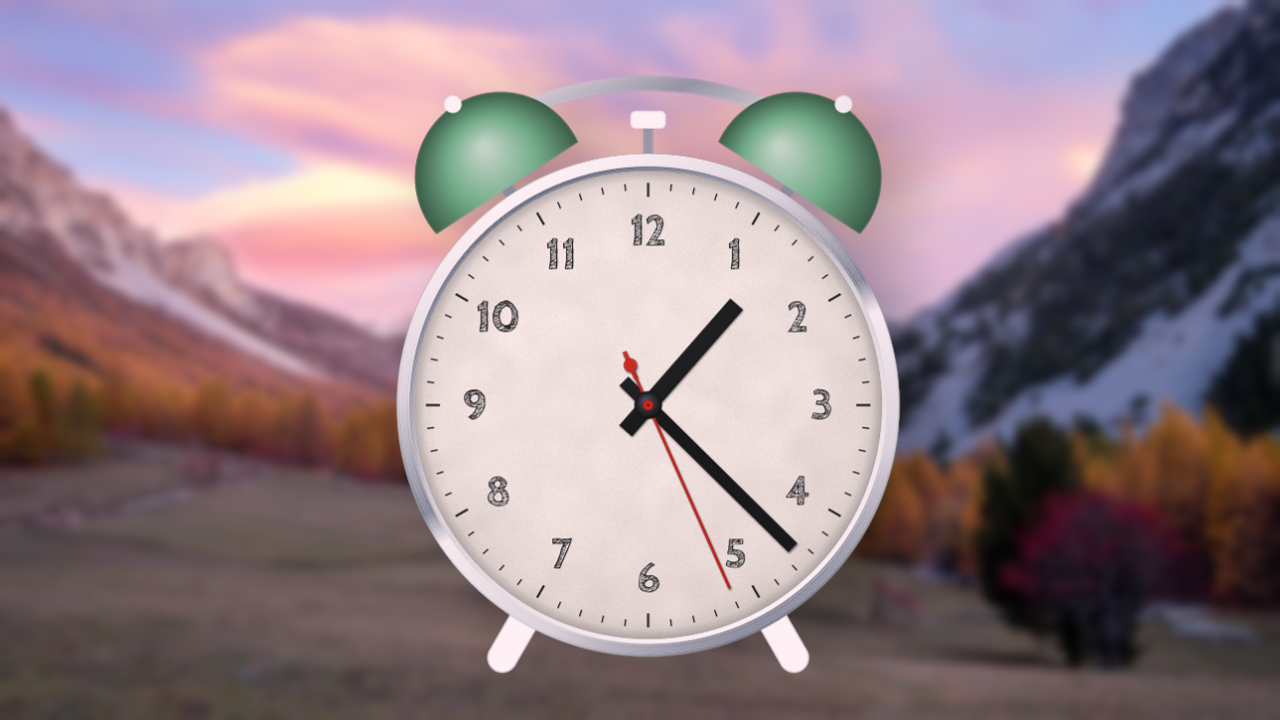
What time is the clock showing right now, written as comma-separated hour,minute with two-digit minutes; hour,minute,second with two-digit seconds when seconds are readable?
1,22,26
